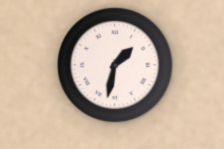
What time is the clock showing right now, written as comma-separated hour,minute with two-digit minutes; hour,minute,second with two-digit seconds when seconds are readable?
1,32
